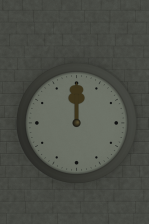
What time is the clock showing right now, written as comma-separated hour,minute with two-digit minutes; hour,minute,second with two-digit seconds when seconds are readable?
12,00
